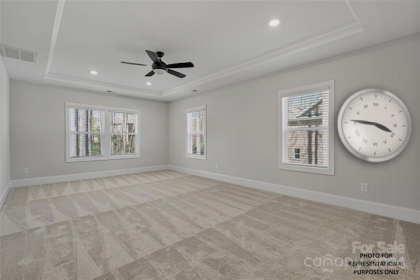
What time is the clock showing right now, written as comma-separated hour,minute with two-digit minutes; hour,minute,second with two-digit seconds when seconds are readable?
3,46
